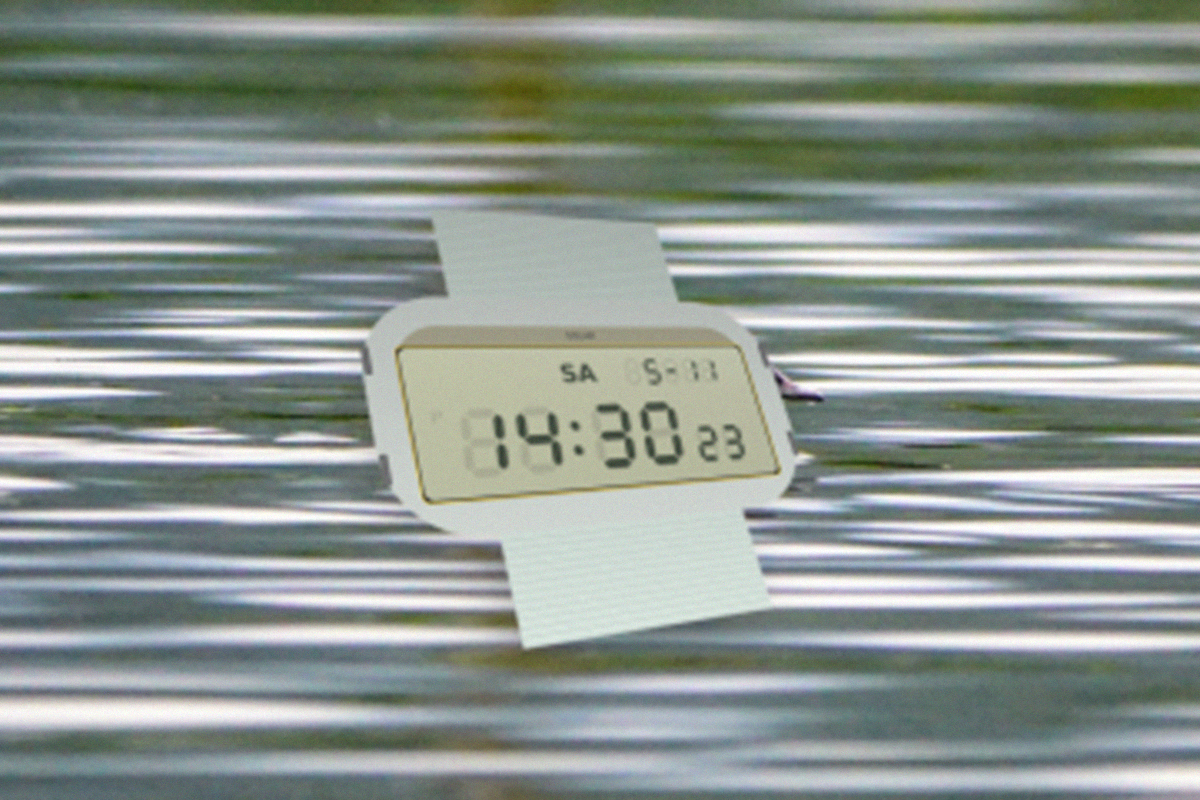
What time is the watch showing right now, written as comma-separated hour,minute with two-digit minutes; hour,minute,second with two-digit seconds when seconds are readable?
14,30,23
